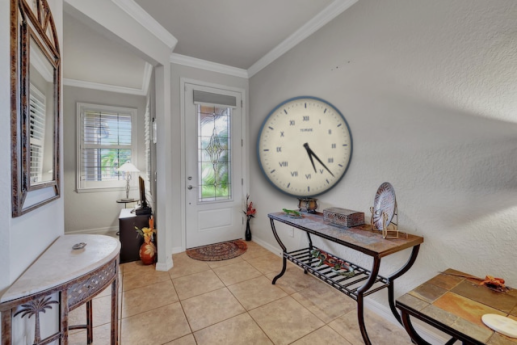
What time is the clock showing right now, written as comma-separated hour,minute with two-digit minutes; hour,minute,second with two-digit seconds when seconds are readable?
5,23
